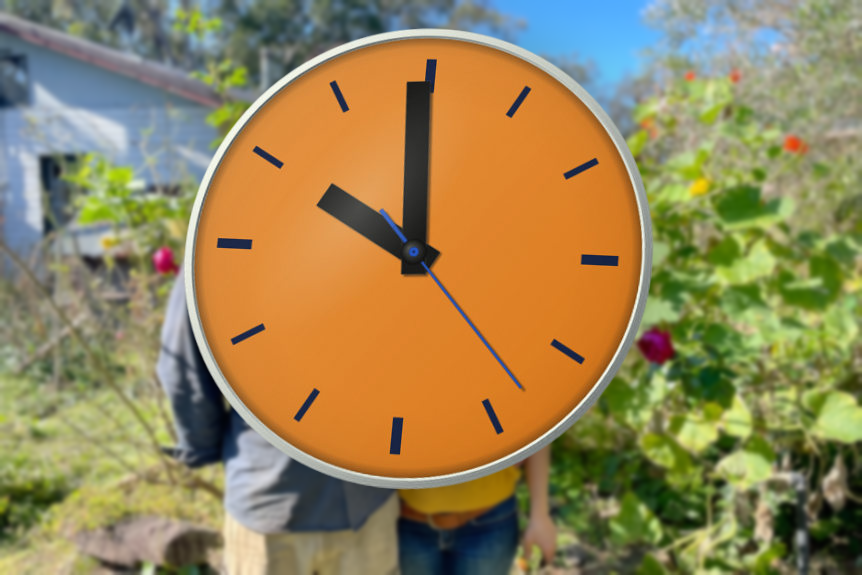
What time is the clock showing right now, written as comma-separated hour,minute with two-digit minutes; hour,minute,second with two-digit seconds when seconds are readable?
9,59,23
